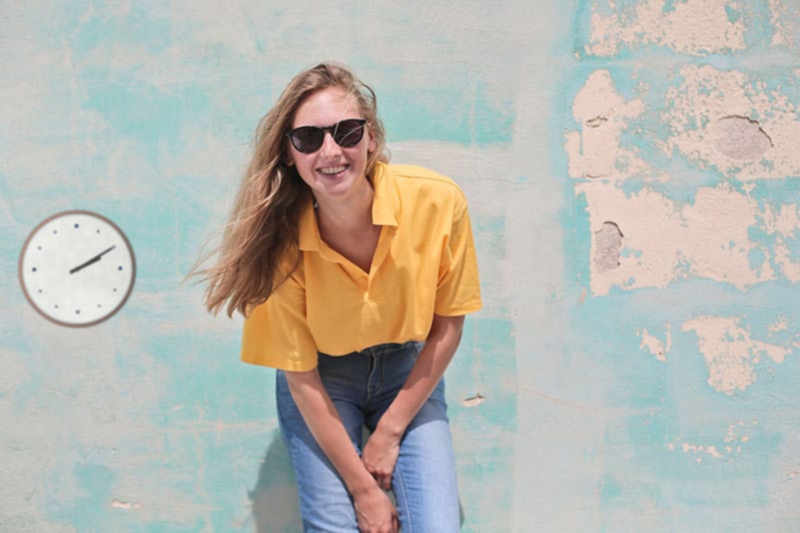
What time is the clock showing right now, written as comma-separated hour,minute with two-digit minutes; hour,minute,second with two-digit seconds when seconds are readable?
2,10
